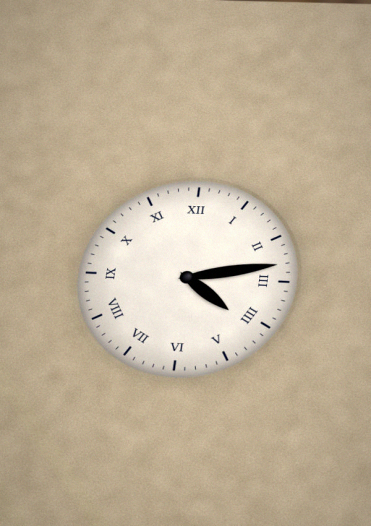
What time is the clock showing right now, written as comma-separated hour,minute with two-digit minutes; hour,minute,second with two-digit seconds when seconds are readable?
4,13
